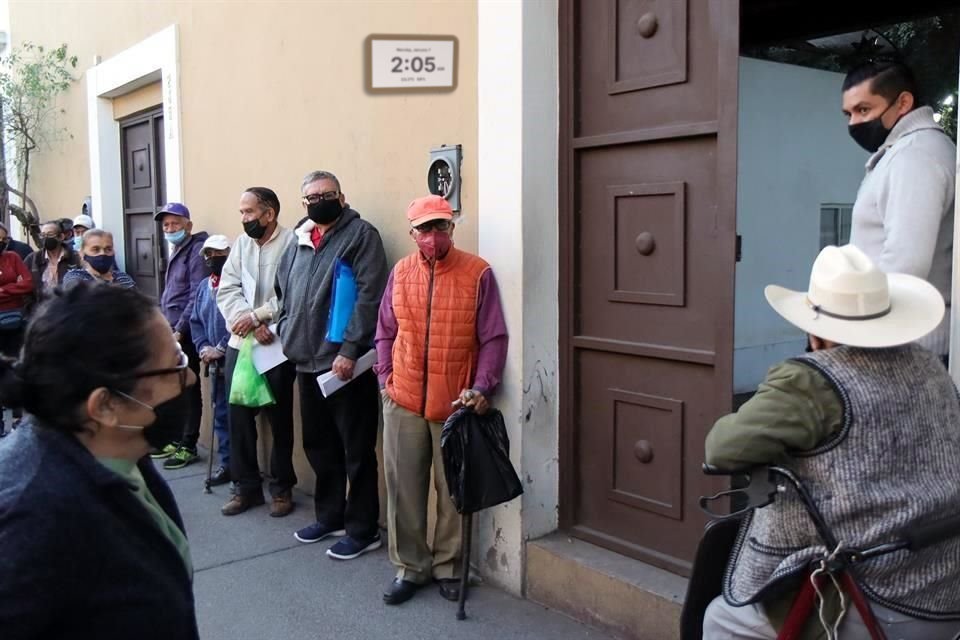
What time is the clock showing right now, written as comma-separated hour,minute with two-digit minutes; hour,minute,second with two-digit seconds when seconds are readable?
2,05
